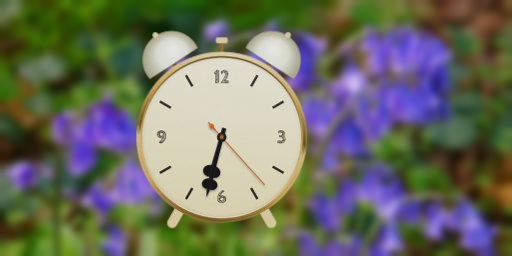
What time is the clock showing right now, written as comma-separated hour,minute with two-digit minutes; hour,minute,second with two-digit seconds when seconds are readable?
6,32,23
